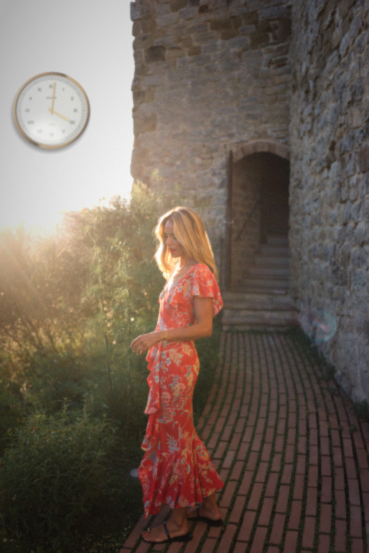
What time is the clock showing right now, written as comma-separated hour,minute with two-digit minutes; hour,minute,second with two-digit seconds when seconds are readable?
4,01
